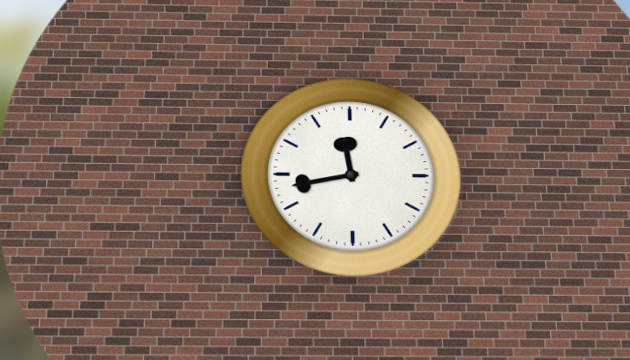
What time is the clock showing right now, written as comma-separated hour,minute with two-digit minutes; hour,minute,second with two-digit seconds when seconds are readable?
11,43
